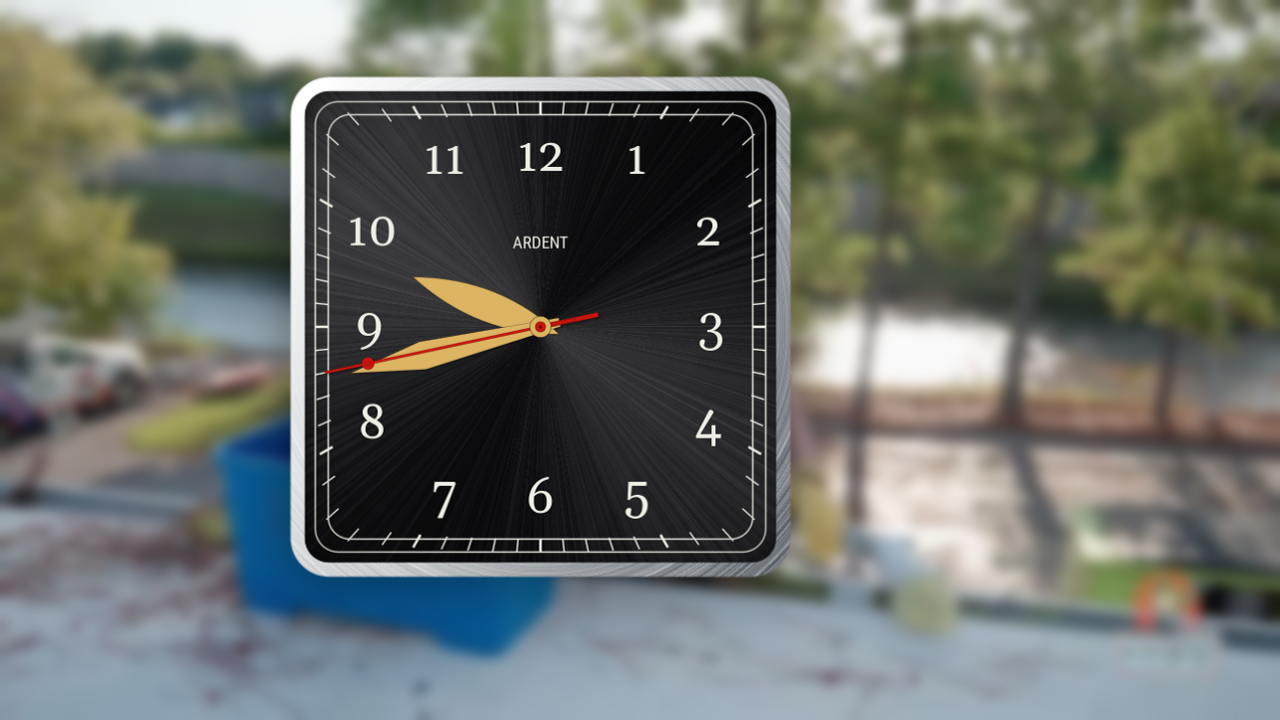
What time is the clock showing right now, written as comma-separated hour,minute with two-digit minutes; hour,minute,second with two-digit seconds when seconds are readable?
9,42,43
